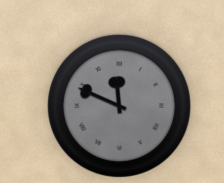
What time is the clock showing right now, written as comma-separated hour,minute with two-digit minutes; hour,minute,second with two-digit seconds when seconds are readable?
11,49
